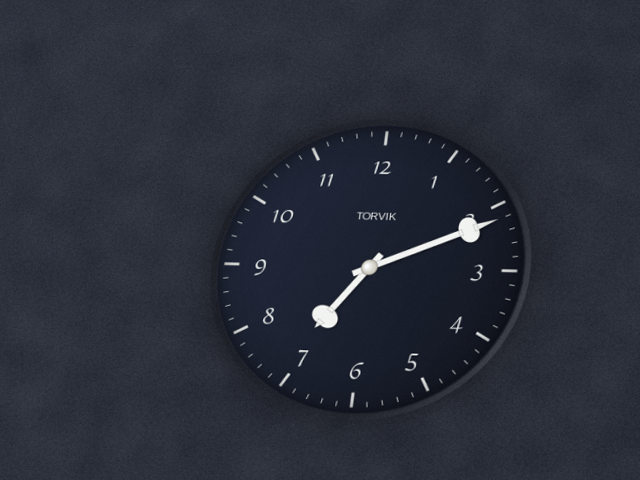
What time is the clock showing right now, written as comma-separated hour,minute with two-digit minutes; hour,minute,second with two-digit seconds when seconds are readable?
7,11
